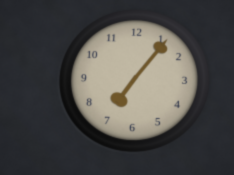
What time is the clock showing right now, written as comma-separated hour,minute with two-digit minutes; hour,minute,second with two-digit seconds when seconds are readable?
7,06
